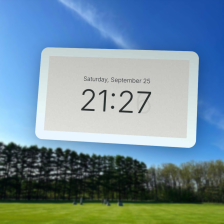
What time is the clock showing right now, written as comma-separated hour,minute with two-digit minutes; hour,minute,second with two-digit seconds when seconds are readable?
21,27
